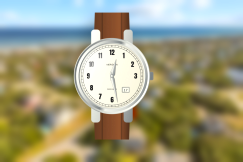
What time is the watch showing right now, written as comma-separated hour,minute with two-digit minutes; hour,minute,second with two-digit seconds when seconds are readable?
12,28
